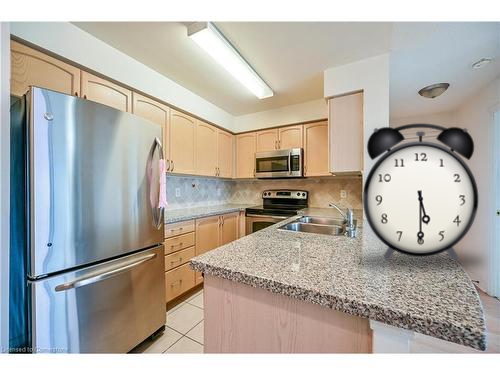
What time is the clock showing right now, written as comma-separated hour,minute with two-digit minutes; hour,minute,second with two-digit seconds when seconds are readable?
5,30
